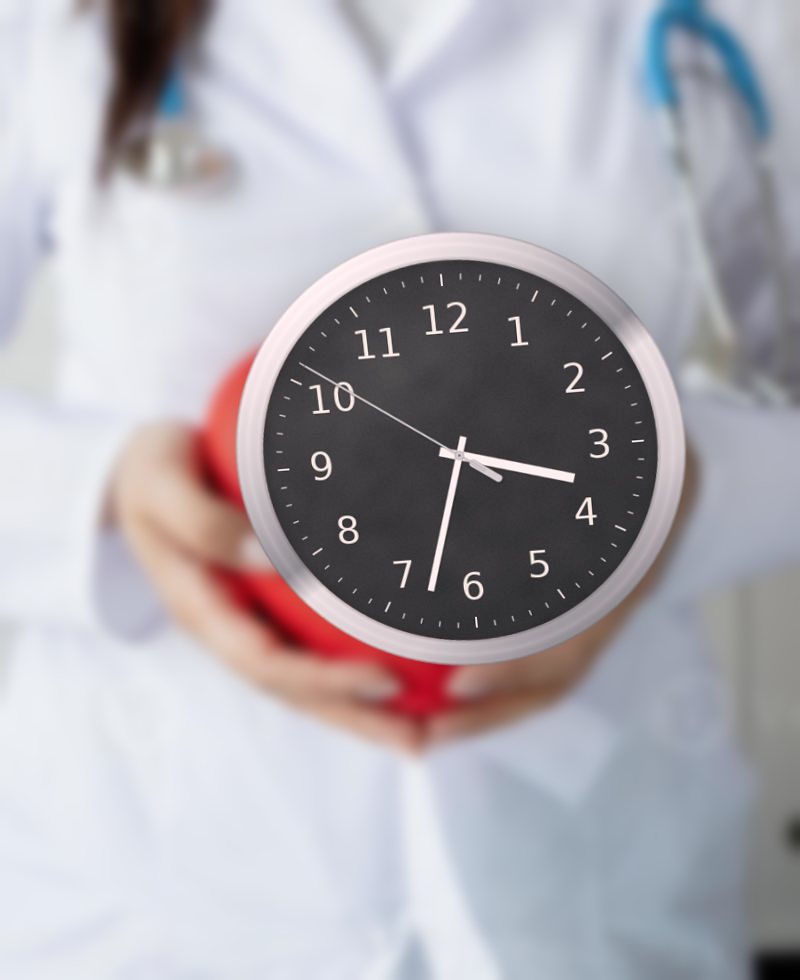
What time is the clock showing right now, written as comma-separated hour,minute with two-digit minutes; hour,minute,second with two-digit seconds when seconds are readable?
3,32,51
